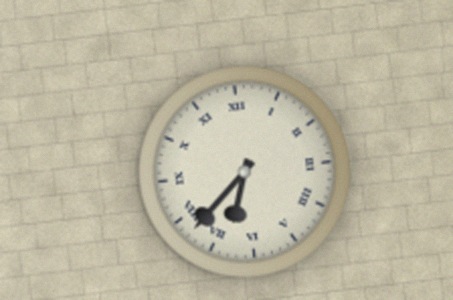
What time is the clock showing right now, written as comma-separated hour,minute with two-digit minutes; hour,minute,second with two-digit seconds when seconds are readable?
6,38
